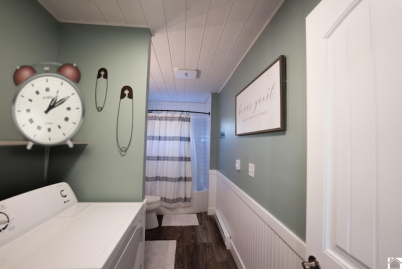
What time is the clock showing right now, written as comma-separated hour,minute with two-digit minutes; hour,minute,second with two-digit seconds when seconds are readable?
1,10
